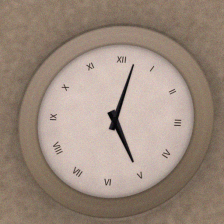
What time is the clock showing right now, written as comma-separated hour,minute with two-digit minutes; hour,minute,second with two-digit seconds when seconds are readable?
5,02
